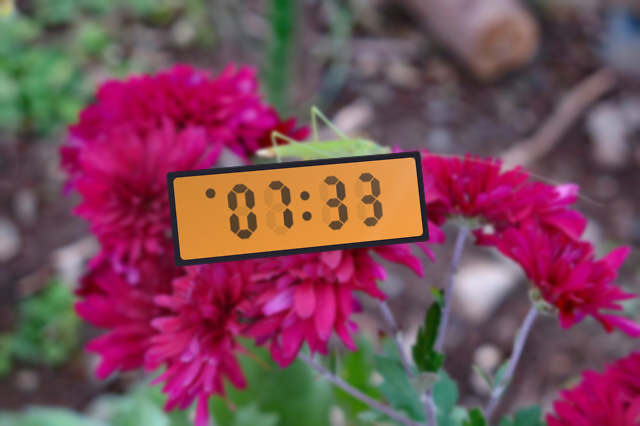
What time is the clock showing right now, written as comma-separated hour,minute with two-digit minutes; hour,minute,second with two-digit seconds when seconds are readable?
7,33
